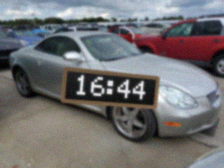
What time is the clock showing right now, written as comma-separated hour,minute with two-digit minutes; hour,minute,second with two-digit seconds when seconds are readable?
16,44
